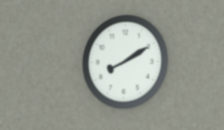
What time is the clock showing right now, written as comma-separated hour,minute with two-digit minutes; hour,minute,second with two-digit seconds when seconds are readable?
8,10
